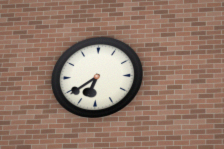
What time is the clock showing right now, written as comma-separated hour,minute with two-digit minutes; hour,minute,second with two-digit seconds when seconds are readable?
6,39
